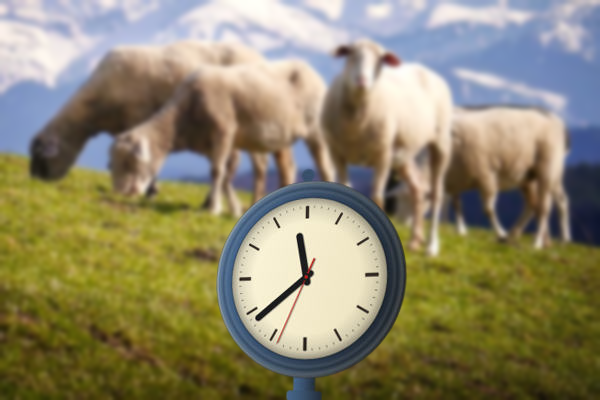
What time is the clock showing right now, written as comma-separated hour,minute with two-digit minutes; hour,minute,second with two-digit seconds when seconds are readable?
11,38,34
